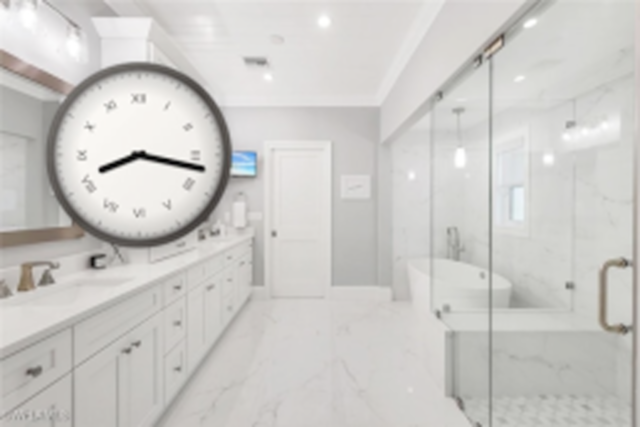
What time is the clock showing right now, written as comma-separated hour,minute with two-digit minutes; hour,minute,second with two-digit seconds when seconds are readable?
8,17
